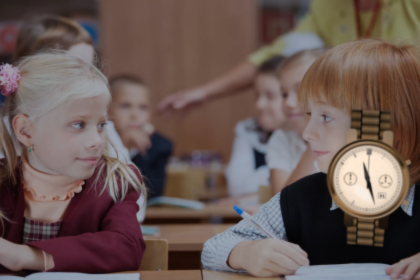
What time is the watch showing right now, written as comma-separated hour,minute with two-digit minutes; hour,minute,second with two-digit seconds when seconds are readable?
11,27
